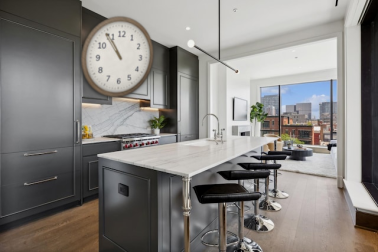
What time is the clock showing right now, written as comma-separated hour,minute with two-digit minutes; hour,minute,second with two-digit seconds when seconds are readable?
10,54
